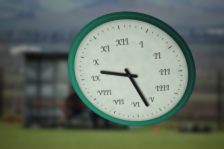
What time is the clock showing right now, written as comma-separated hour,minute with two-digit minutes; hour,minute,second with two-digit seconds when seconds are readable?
9,27
